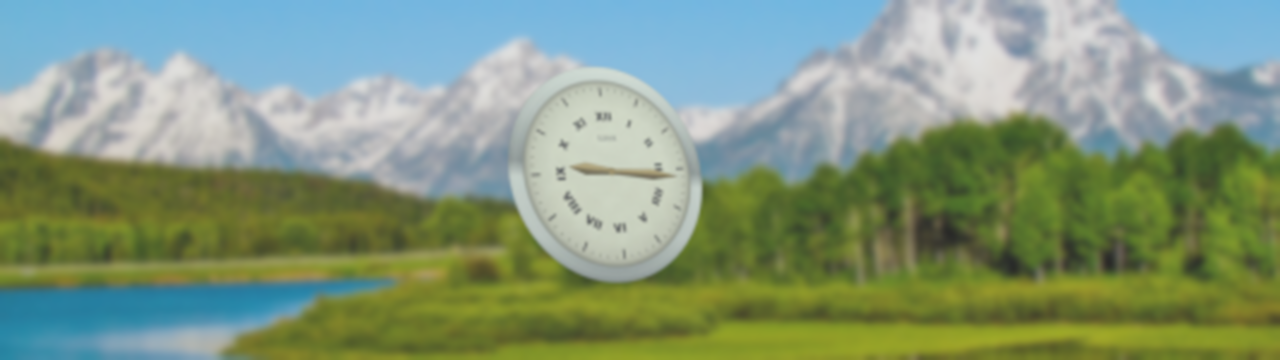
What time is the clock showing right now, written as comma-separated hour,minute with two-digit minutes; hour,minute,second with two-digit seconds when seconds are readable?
9,16
